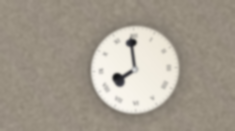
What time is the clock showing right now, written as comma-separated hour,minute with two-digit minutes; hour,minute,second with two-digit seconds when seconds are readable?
7,59
